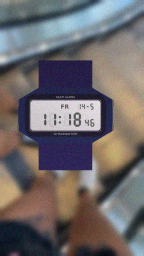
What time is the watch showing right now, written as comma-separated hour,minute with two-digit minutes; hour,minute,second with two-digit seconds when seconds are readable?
11,18,46
